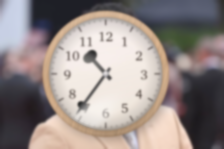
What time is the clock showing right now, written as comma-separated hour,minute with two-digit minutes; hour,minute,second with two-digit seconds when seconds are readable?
10,36
